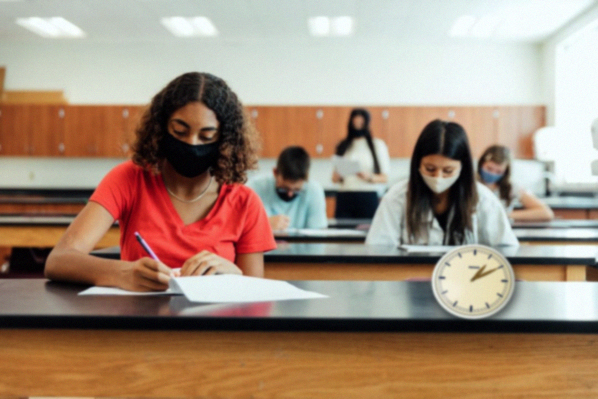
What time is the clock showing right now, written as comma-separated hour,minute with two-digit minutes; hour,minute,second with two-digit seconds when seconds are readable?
1,10
